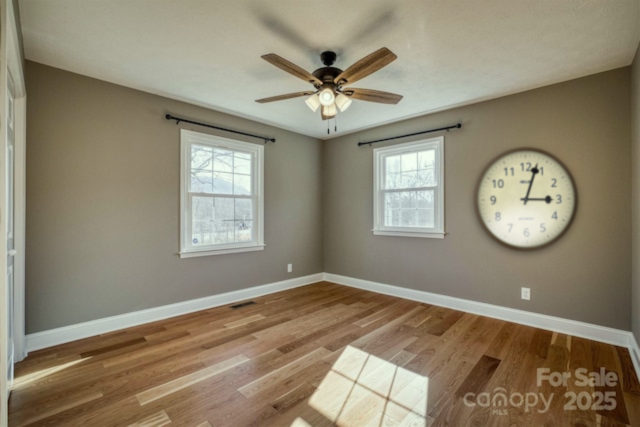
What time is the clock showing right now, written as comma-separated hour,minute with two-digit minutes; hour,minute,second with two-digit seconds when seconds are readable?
3,03
